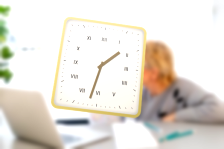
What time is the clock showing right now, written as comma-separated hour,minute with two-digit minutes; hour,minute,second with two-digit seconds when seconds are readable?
1,32
